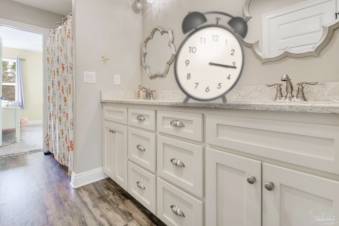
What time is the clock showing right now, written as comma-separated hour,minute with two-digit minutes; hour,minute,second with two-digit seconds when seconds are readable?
3,16
